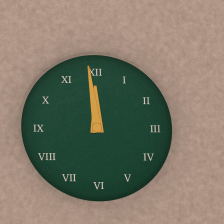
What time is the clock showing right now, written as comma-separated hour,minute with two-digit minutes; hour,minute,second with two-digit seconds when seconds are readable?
11,59
